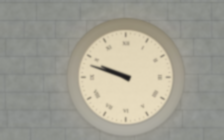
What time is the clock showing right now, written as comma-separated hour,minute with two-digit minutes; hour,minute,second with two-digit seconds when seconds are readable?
9,48
